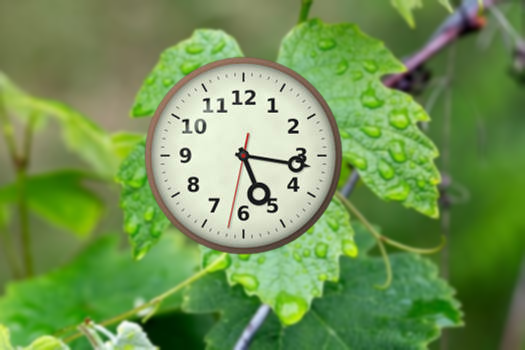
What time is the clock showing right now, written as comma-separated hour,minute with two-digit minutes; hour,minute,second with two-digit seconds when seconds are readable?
5,16,32
